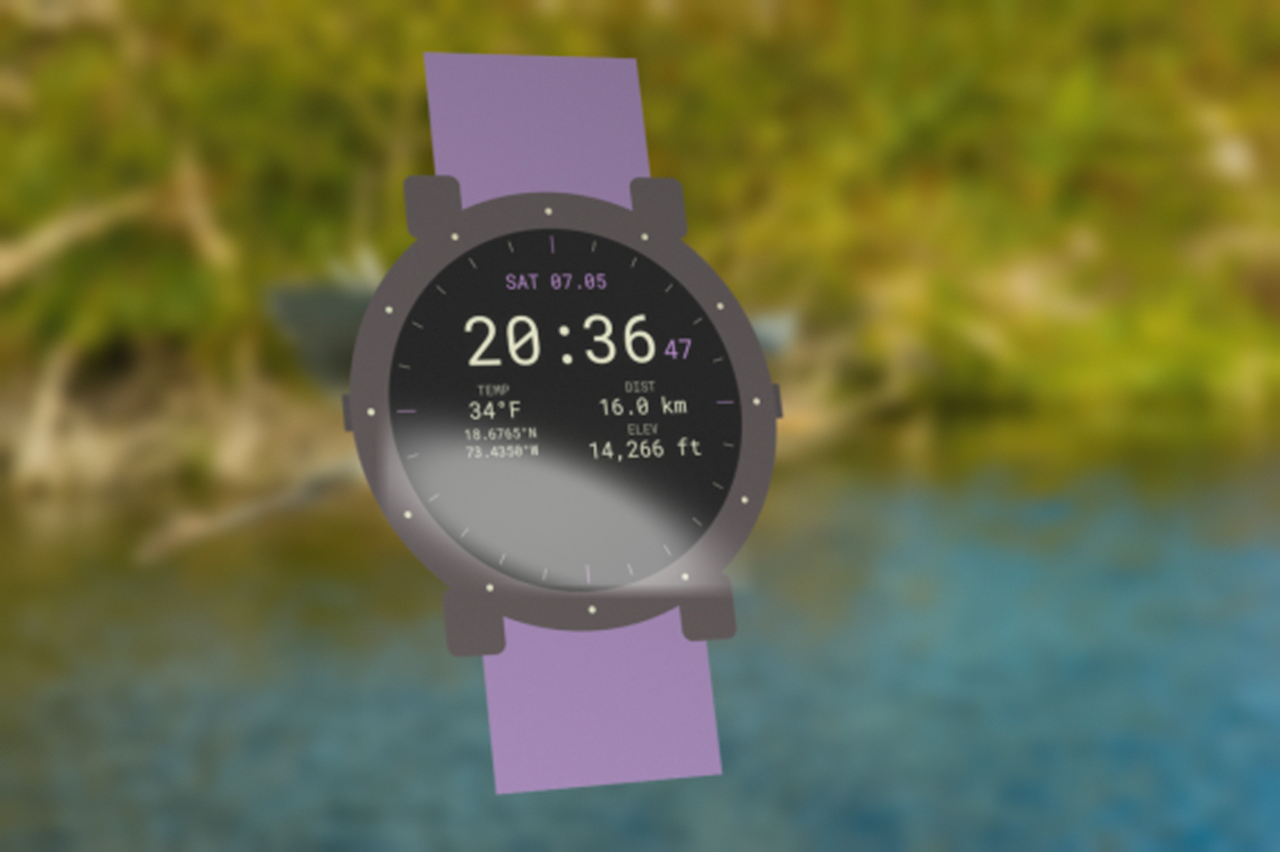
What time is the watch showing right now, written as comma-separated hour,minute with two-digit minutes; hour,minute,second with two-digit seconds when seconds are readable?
20,36,47
